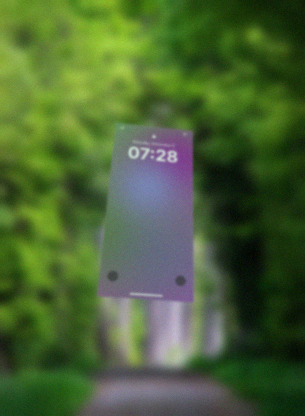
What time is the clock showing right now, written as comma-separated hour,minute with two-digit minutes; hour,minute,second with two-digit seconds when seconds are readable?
7,28
